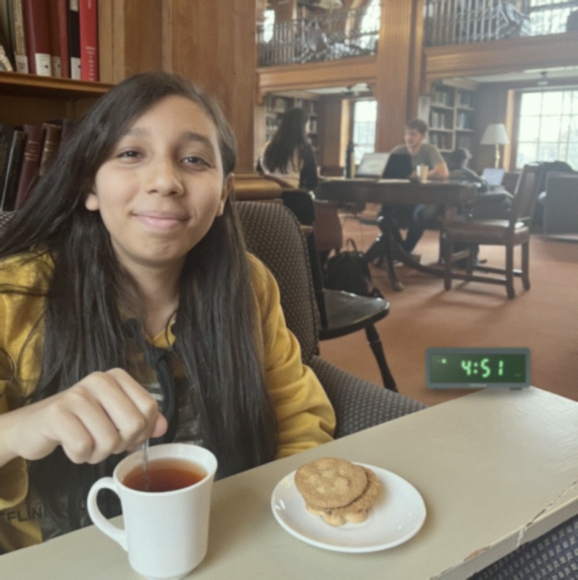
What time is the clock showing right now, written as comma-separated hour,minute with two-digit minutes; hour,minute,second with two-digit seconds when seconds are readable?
4,51
